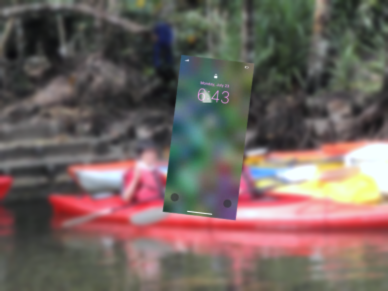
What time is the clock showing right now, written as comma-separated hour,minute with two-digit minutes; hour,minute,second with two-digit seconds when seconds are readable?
6,43
